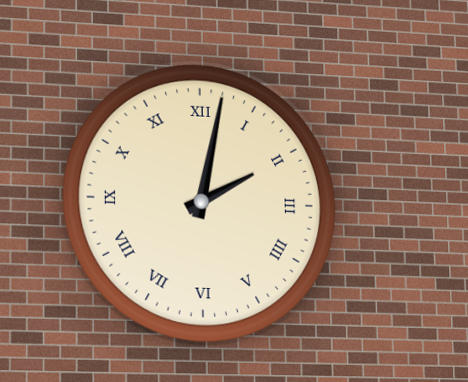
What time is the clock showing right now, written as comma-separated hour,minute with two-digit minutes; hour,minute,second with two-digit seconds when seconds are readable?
2,02
